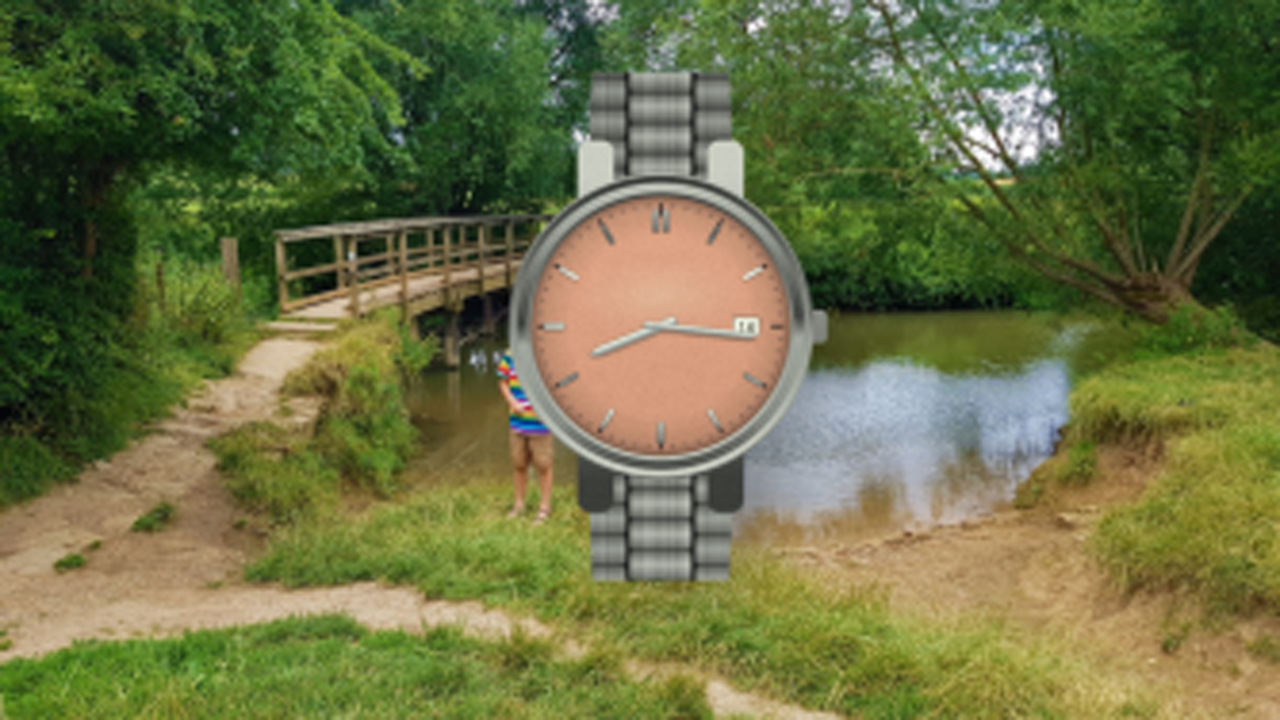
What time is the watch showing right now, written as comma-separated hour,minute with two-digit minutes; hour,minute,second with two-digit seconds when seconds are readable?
8,16
